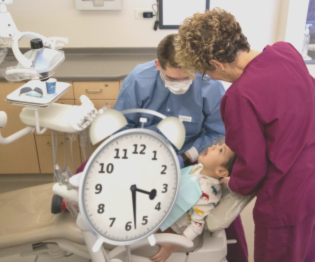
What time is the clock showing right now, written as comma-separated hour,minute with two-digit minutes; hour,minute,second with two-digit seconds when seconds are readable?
3,28
